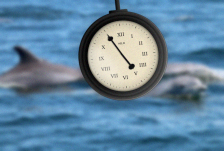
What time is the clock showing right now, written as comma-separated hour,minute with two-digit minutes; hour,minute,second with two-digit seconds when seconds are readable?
4,55
